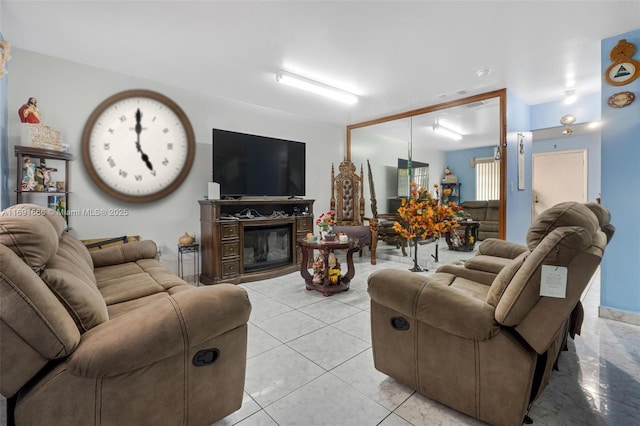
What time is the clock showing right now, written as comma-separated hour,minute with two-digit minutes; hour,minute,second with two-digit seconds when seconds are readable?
5,00
